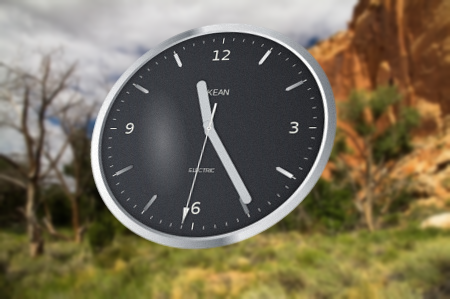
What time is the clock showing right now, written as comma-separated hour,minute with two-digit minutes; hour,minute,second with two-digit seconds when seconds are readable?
11,24,31
